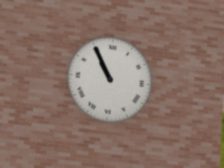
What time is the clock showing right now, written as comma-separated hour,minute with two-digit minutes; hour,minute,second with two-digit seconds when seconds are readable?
10,55
